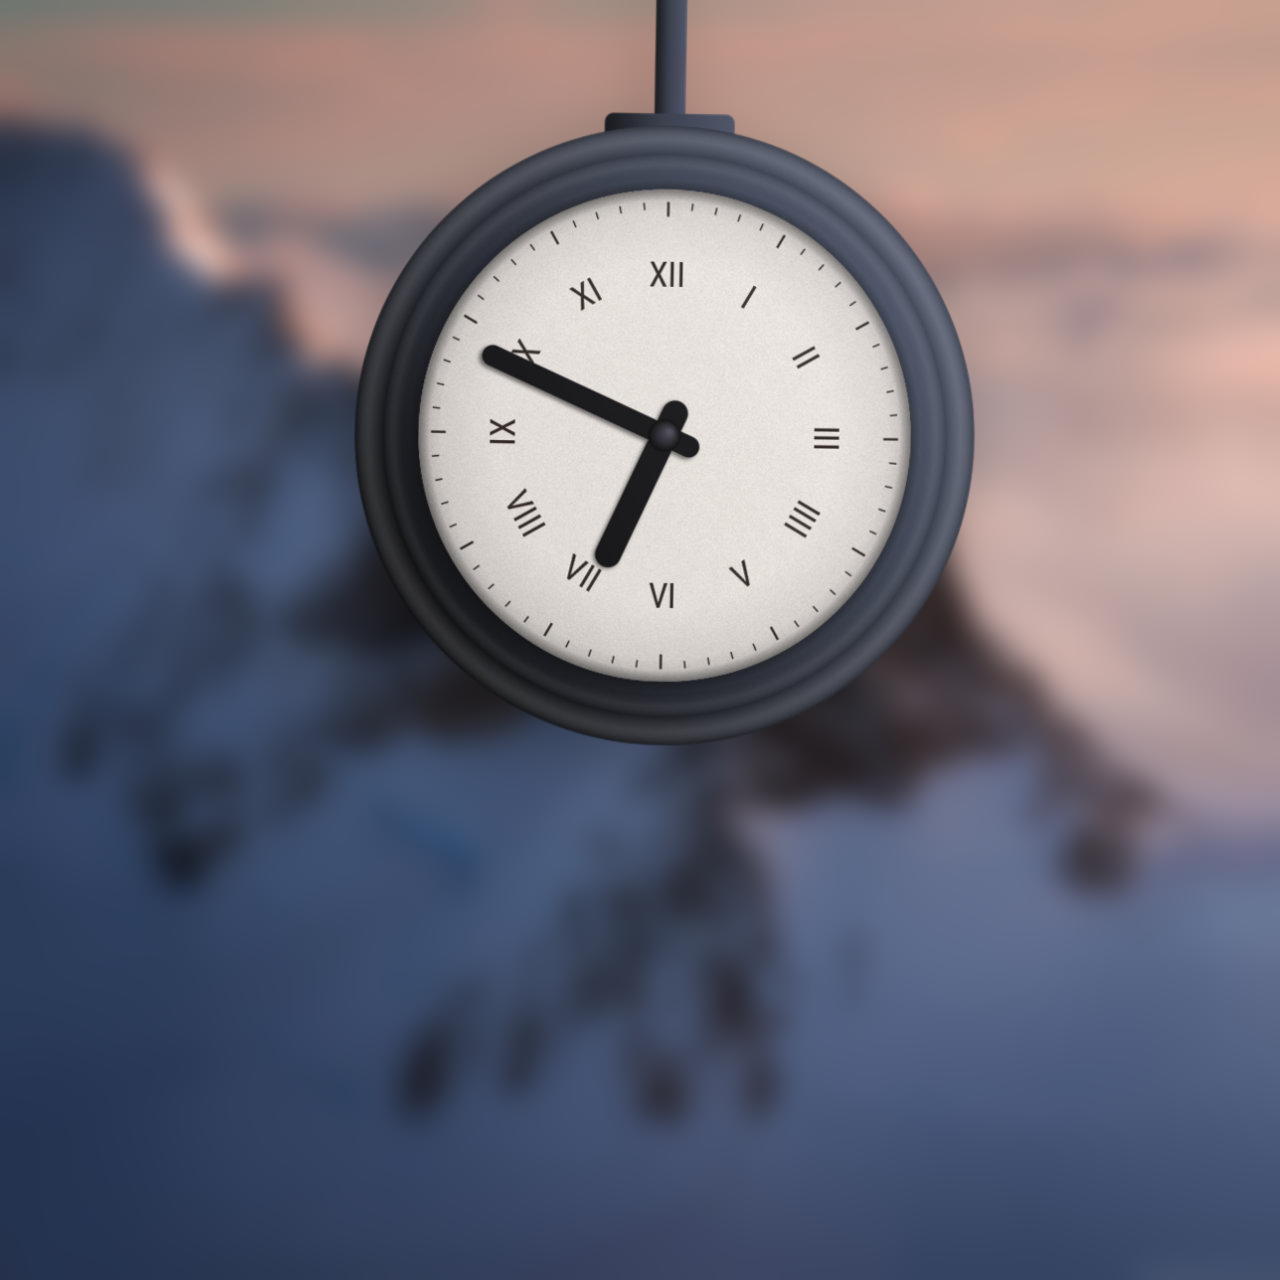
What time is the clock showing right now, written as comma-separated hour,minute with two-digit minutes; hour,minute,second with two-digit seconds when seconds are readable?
6,49
